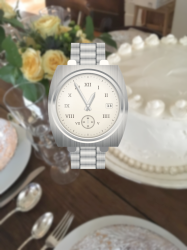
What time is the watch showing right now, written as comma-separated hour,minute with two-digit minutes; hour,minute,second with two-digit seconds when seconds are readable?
12,55
